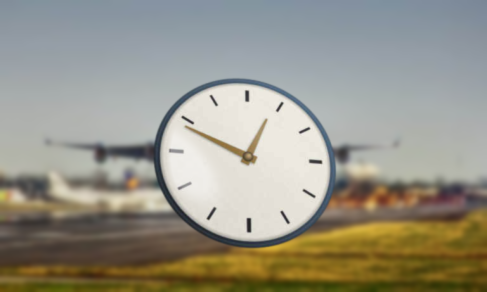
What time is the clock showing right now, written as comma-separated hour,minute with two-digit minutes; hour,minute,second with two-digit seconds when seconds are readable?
12,49
